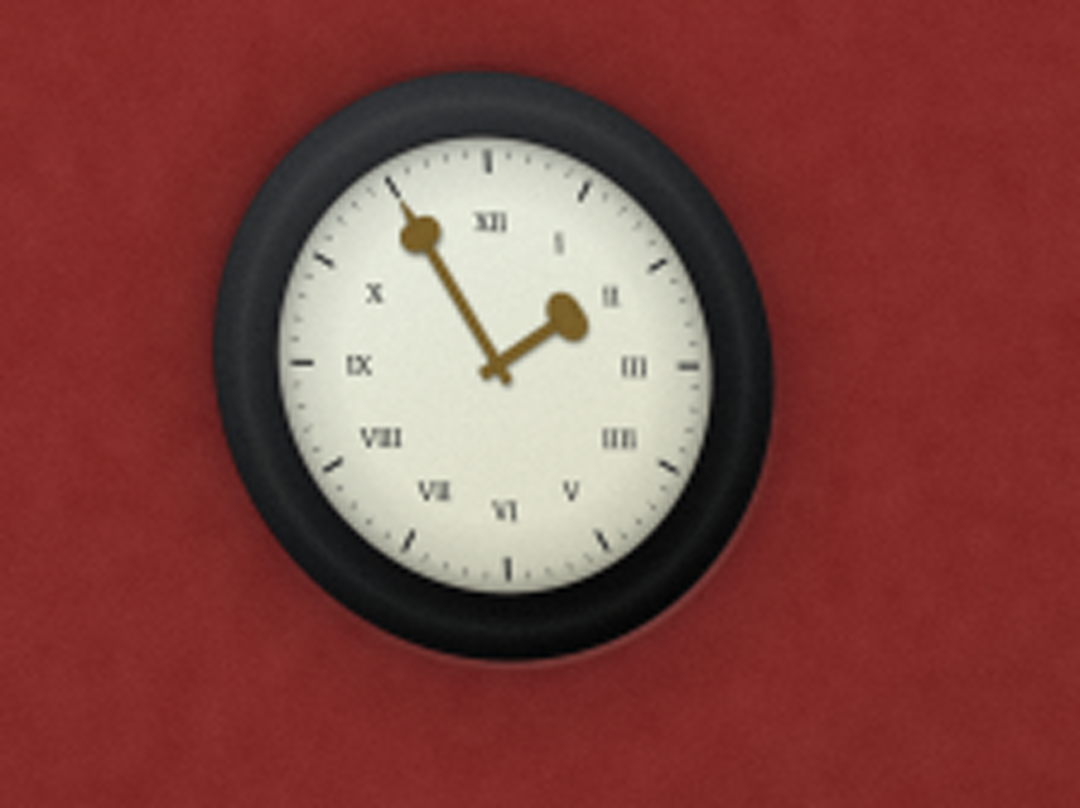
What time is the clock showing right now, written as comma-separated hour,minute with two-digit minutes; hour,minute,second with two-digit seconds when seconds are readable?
1,55
